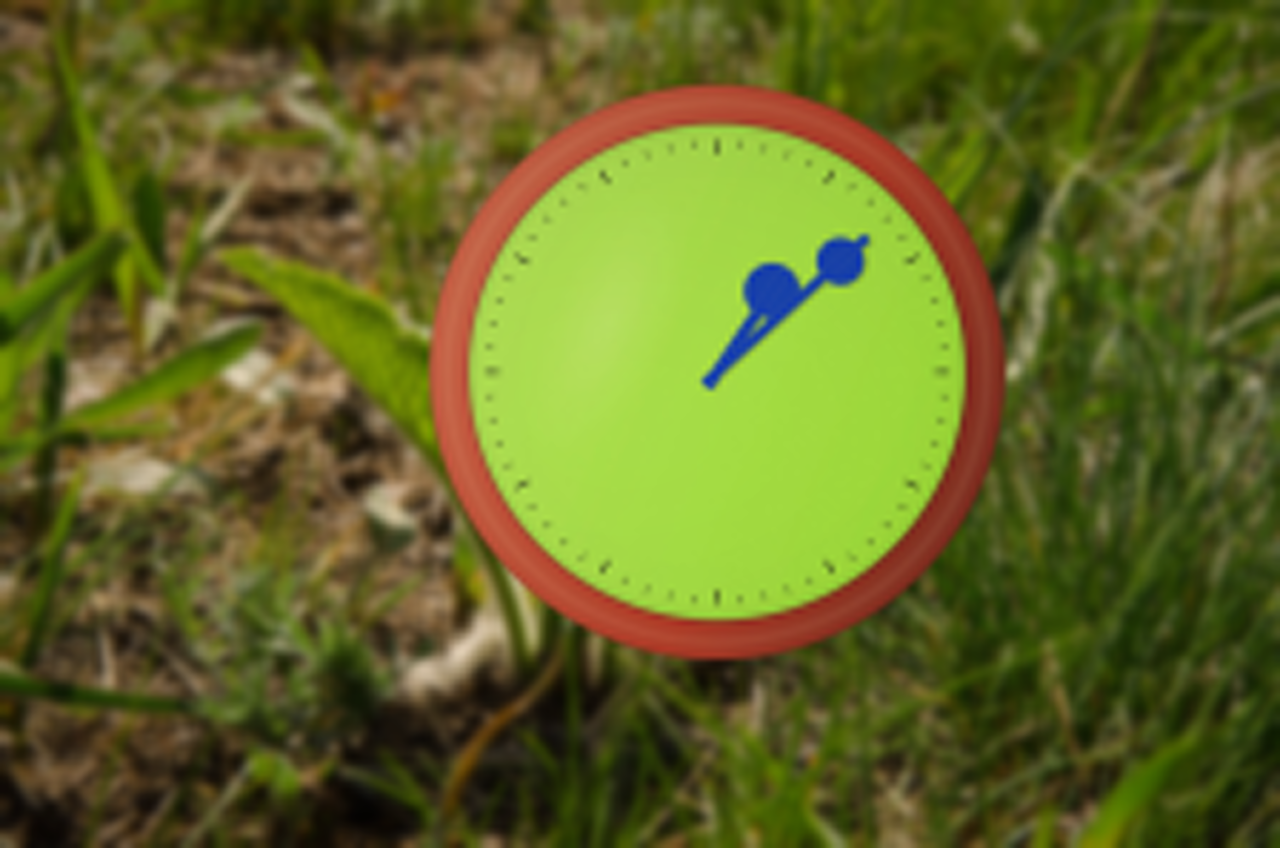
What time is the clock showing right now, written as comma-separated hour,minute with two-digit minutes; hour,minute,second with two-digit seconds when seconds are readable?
1,08
